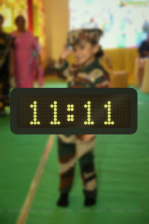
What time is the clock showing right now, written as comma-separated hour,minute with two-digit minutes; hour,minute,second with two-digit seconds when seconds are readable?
11,11
